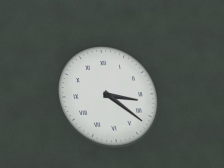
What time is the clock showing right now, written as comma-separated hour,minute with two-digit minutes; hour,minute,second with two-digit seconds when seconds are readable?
3,22
